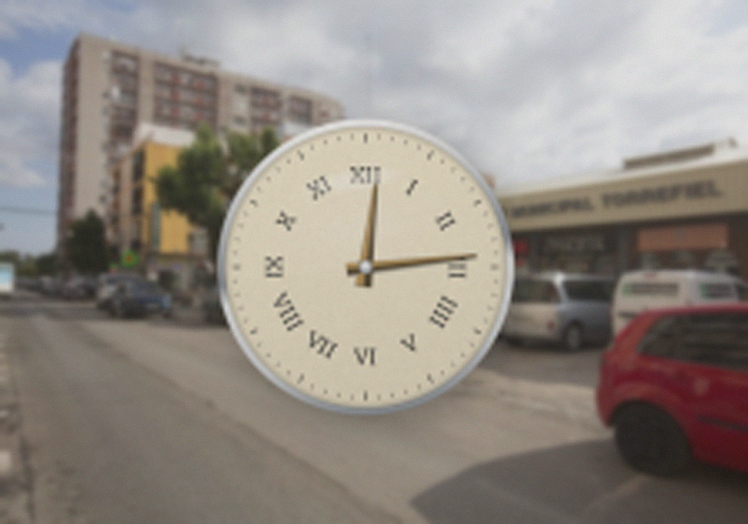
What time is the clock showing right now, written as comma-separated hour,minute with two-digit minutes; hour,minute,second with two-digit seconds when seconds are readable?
12,14
